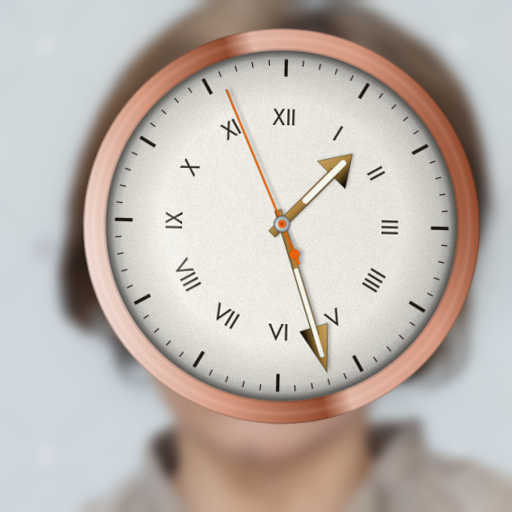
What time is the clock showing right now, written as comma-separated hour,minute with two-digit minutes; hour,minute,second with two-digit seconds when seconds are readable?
1,26,56
